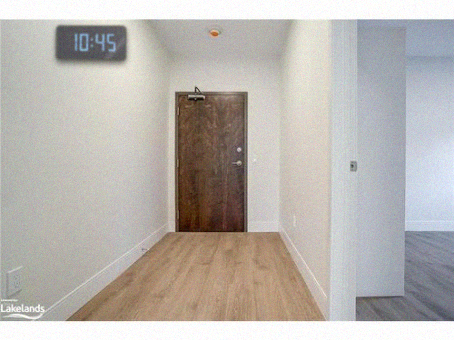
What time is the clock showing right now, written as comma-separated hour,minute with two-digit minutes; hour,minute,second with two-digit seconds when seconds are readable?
10,45
